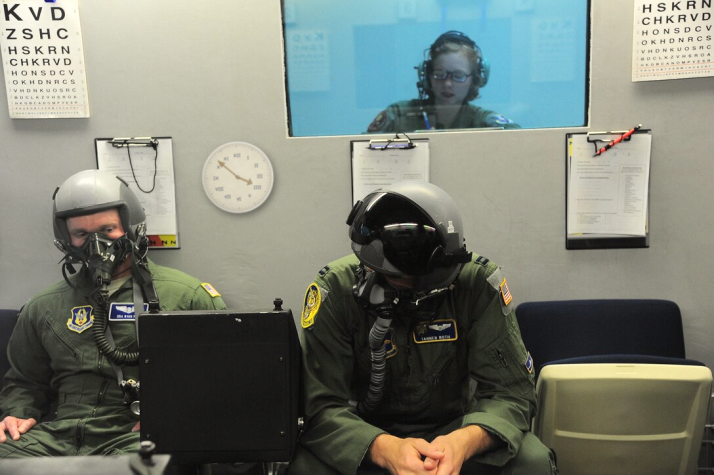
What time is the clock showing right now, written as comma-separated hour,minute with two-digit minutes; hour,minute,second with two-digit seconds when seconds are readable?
3,52
